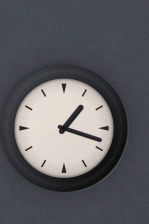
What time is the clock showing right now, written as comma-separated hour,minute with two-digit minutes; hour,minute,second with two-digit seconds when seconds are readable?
1,18
